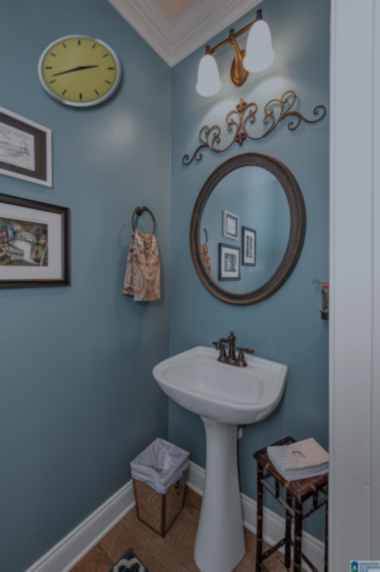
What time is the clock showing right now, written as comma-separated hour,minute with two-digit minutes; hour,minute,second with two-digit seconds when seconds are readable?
2,42
